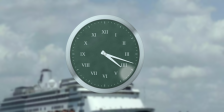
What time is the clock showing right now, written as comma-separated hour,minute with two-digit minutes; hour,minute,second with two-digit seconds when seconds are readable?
4,18
